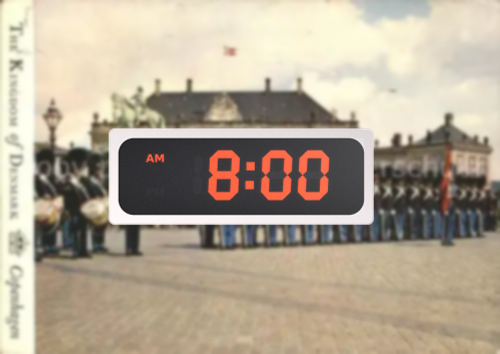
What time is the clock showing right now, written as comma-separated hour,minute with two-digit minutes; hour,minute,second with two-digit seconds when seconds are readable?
8,00
